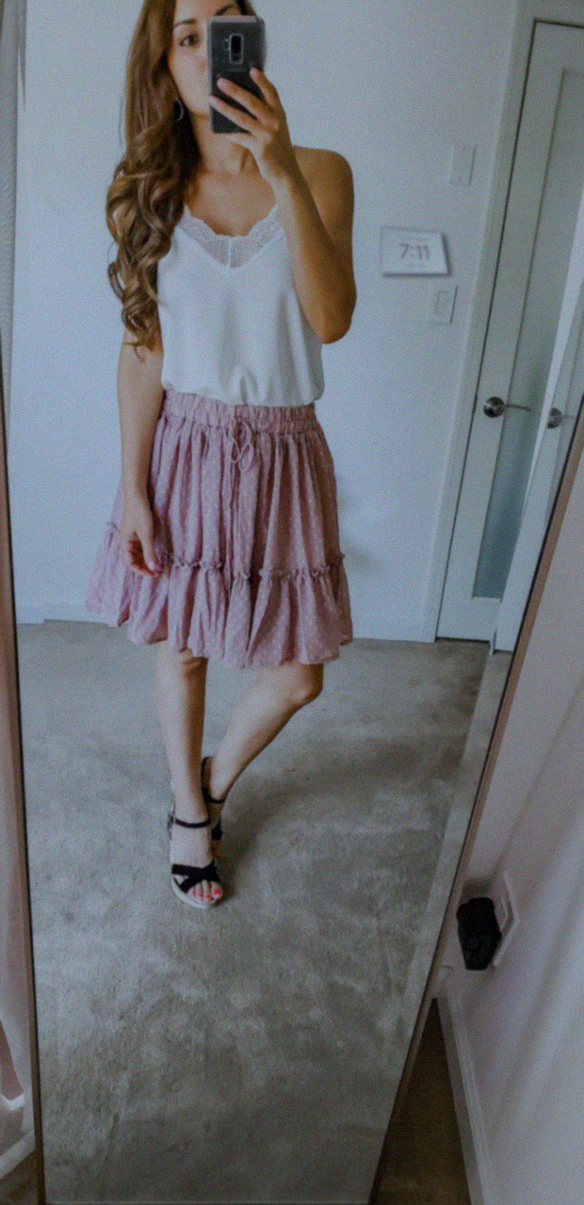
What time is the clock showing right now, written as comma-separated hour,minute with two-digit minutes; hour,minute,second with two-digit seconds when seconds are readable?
7,11
